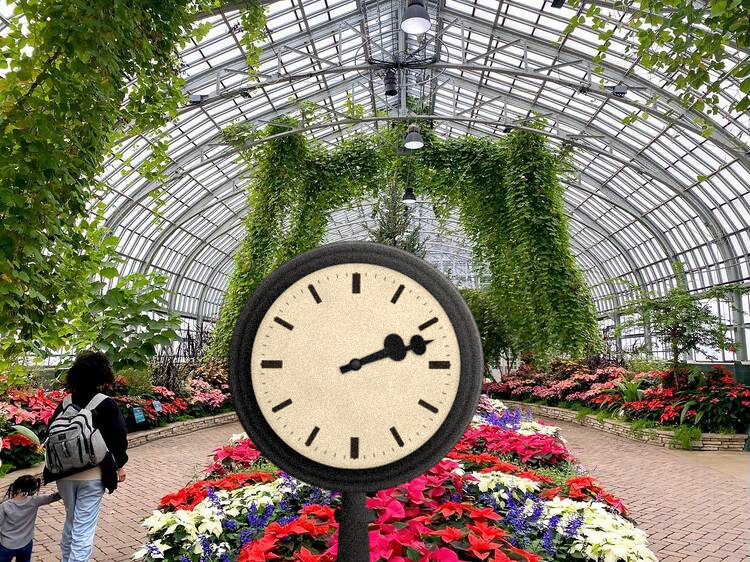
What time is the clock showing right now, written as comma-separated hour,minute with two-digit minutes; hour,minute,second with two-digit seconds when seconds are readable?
2,12
